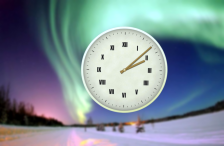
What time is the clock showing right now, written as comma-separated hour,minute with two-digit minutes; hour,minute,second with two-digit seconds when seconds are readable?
2,08
